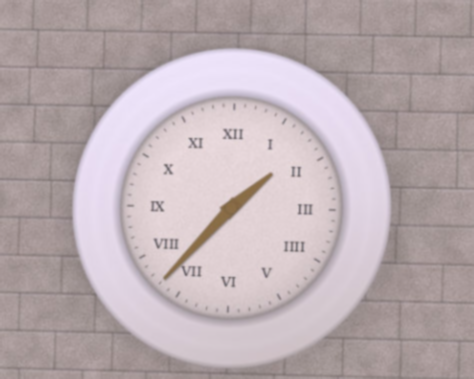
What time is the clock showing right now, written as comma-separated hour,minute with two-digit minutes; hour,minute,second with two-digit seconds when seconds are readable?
1,37
